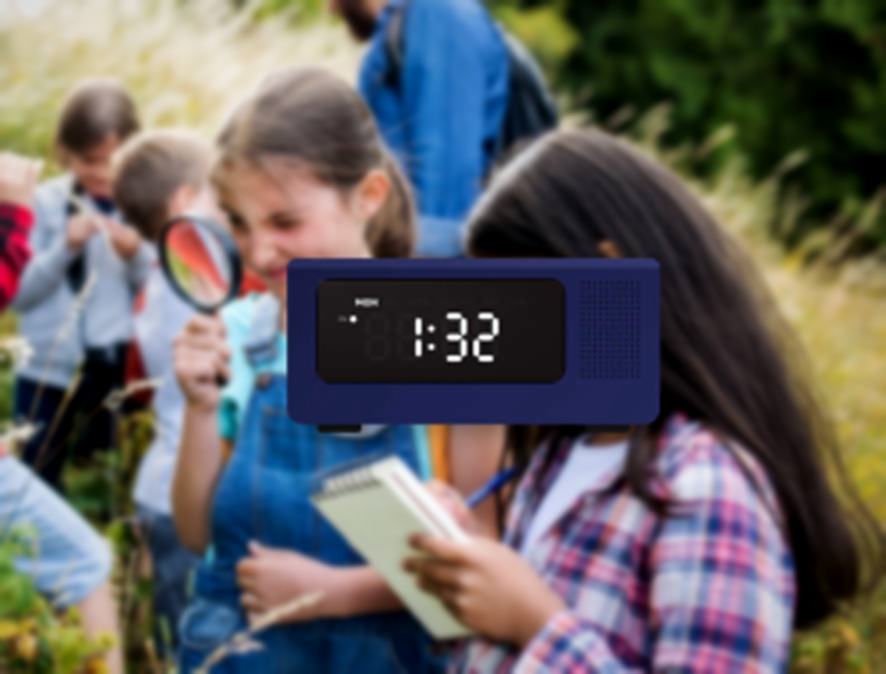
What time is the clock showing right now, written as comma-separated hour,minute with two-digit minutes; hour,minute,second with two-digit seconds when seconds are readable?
1,32
